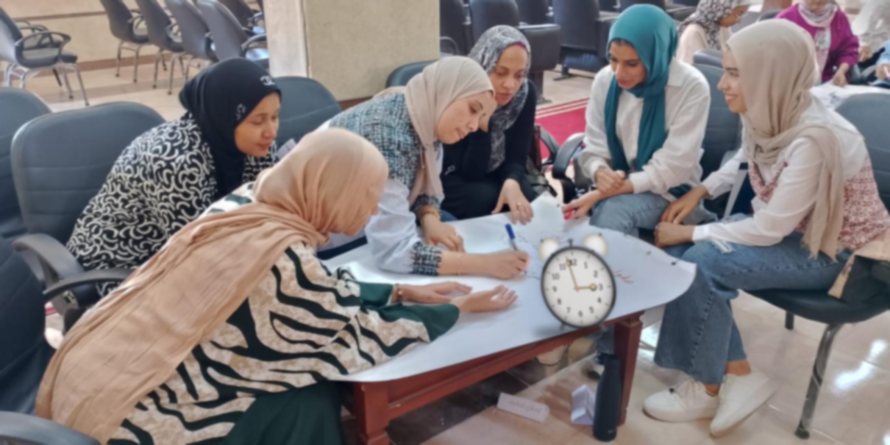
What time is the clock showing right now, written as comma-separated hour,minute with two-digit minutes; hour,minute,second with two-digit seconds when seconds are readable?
2,58
